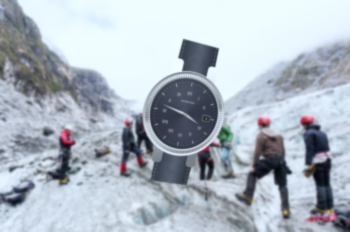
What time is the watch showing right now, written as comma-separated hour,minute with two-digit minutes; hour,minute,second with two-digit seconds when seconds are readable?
3,47
